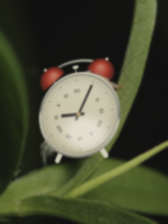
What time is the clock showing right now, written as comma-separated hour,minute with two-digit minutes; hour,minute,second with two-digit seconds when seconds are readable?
9,05
